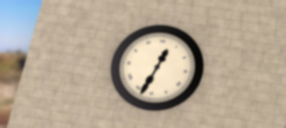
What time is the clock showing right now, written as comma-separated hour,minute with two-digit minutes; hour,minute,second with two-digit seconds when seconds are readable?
12,33
